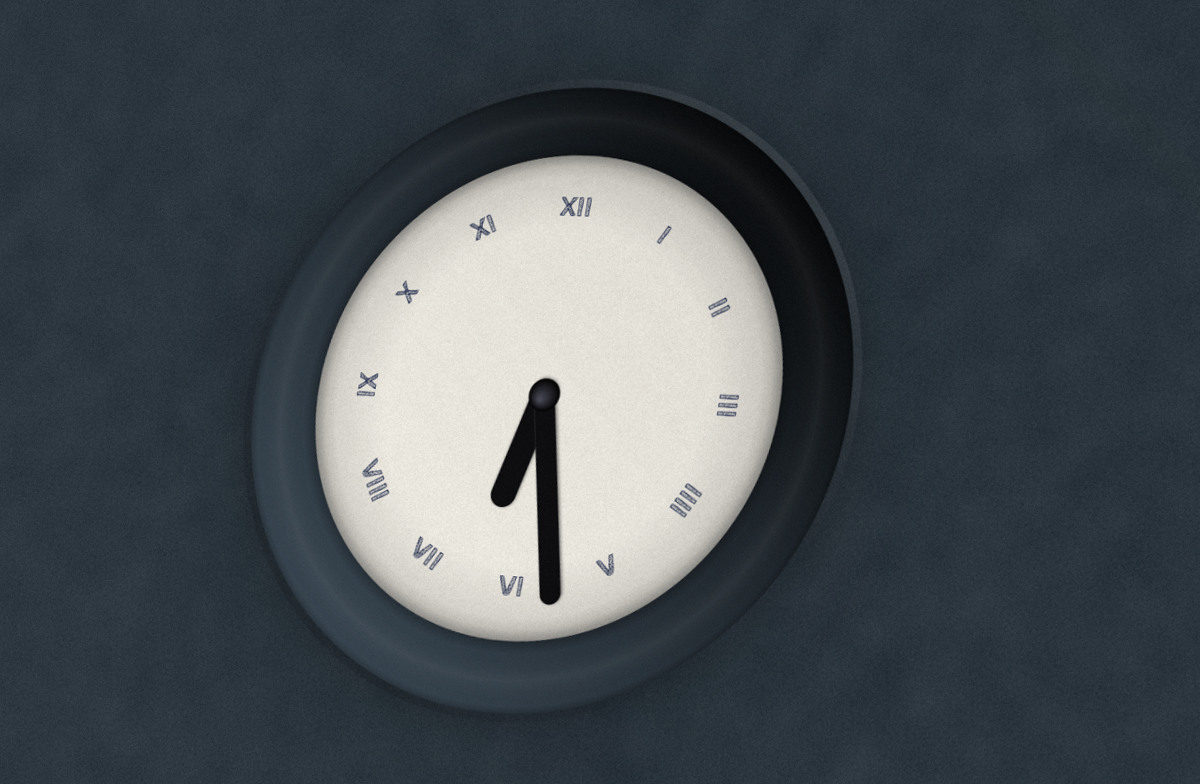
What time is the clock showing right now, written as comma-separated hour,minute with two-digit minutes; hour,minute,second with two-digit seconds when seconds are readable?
6,28
